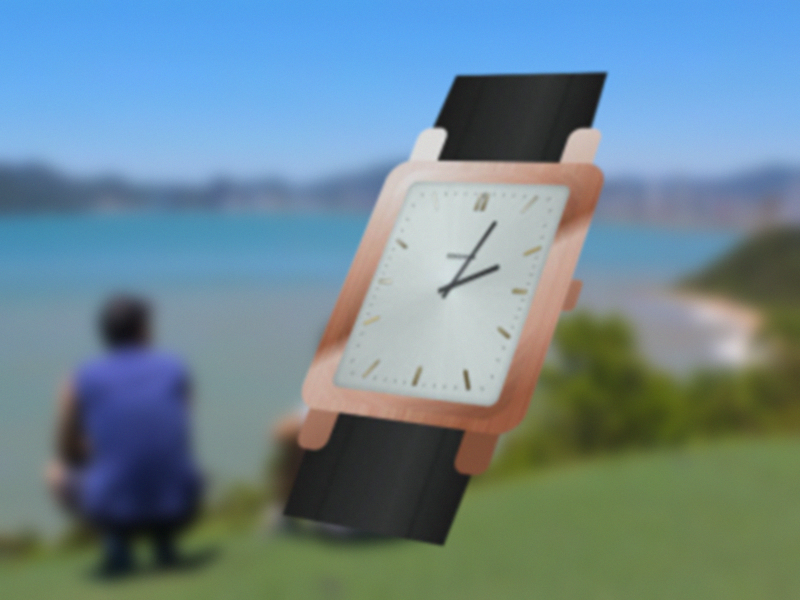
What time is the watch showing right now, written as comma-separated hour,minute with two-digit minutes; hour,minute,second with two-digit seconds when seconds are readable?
2,03
